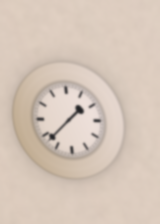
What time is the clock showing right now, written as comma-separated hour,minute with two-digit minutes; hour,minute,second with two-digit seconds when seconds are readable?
1,38
